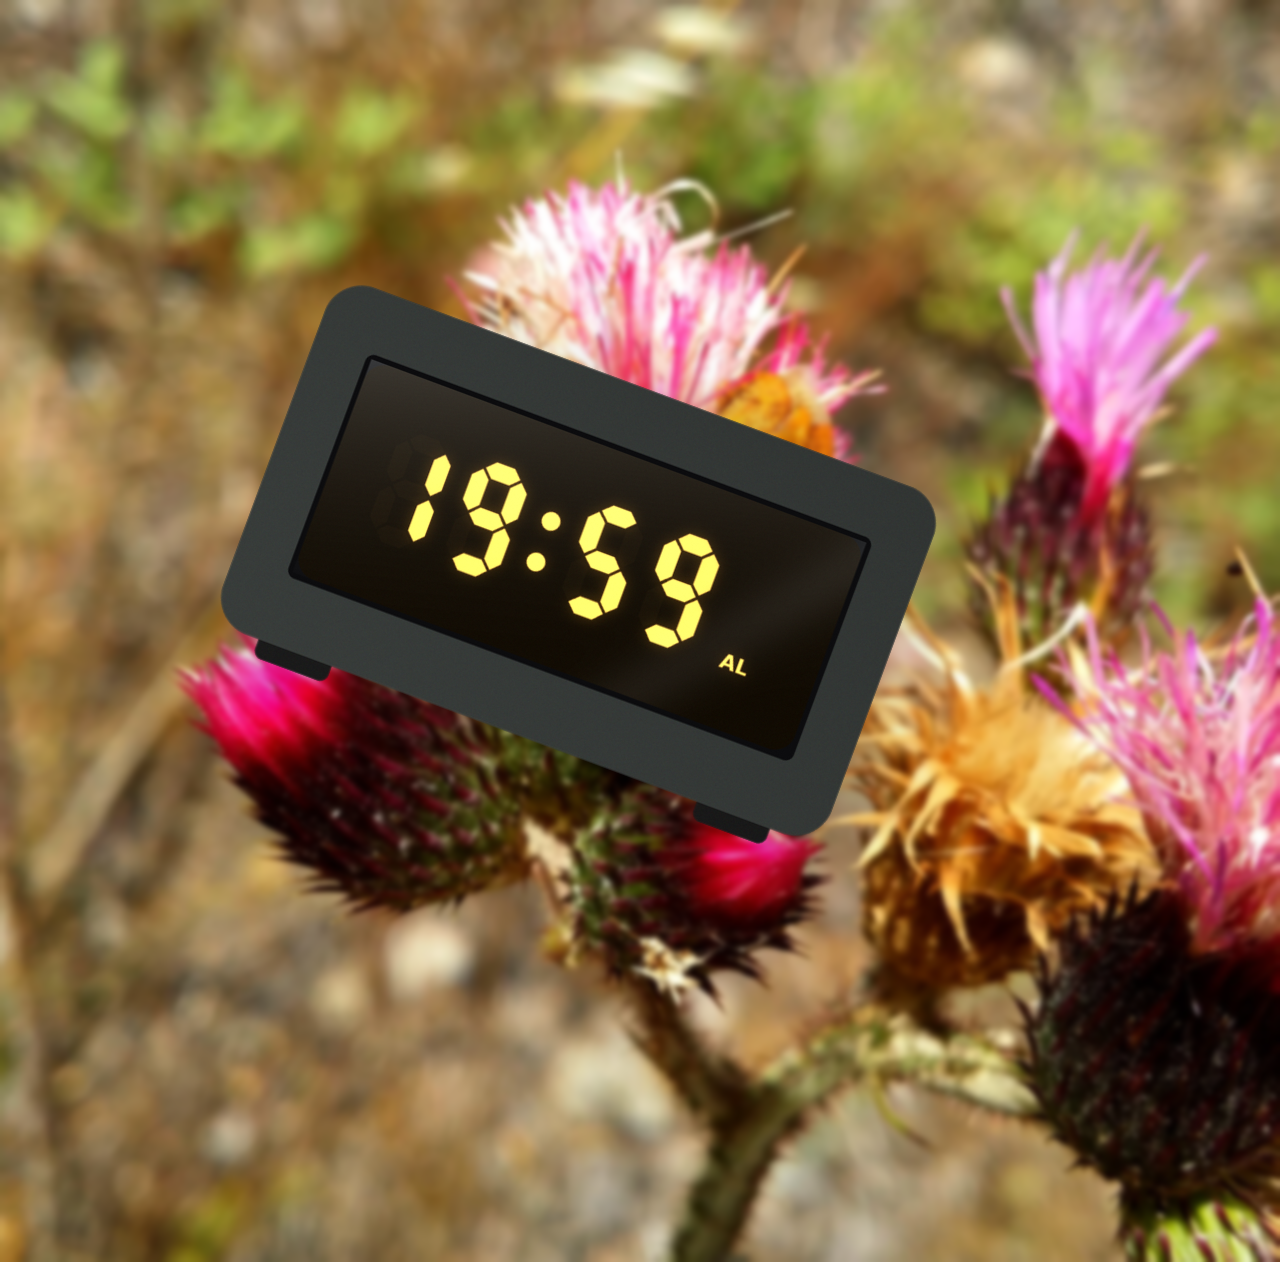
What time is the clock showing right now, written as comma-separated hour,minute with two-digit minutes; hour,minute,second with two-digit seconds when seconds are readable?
19,59
